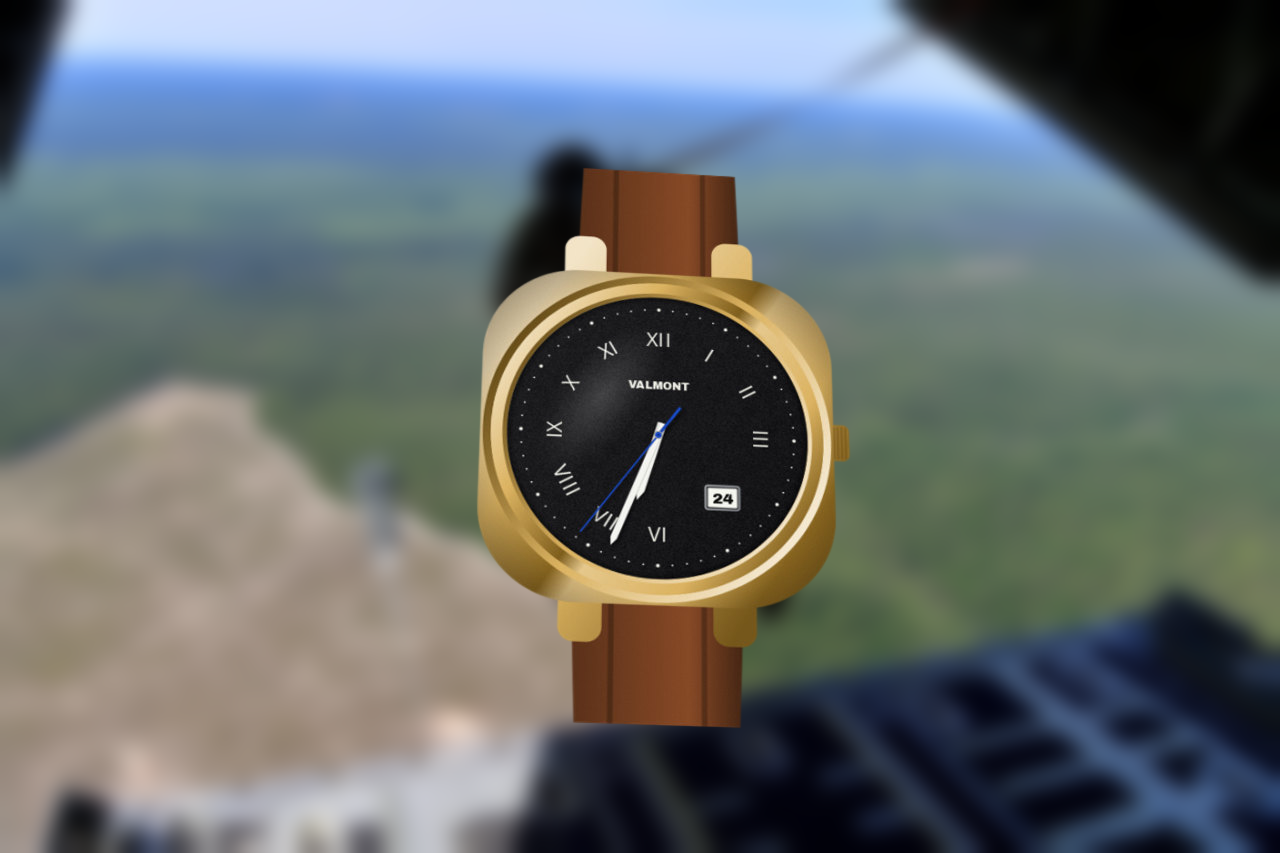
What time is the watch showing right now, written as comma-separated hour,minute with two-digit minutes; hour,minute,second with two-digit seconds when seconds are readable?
6,33,36
